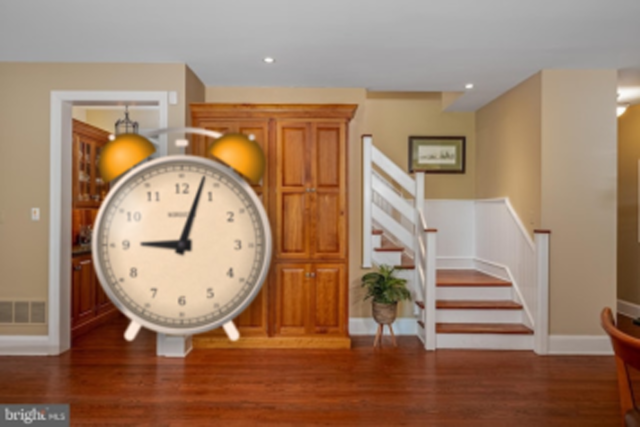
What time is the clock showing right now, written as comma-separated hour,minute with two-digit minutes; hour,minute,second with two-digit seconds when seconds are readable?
9,03
